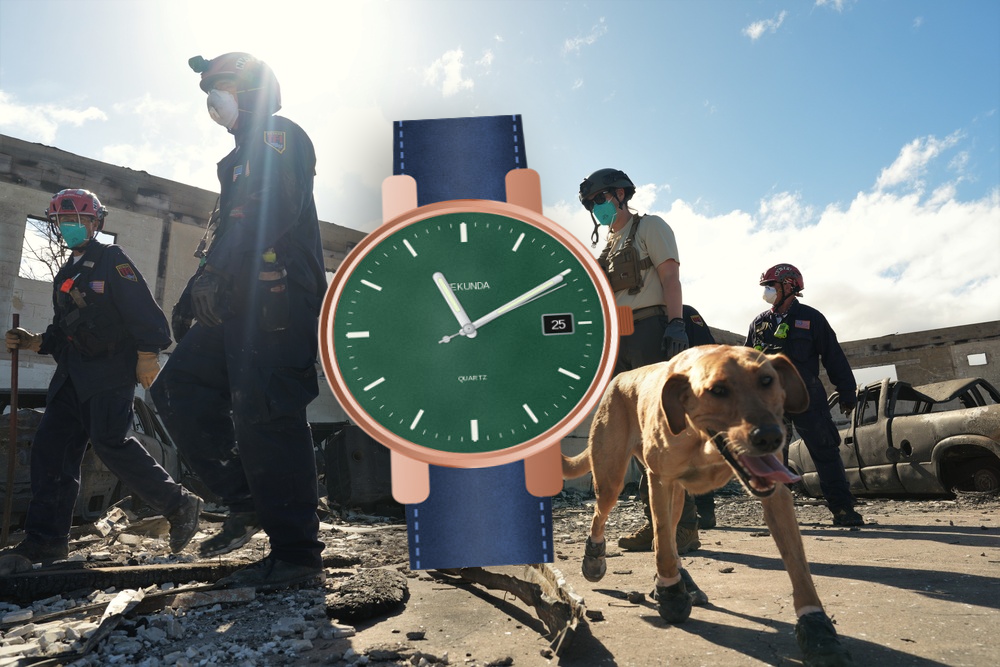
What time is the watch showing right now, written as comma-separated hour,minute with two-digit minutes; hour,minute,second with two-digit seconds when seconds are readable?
11,10,11
